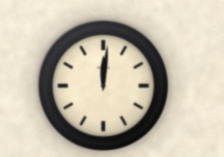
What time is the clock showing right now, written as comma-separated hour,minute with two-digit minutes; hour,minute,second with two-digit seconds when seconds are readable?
12,01
